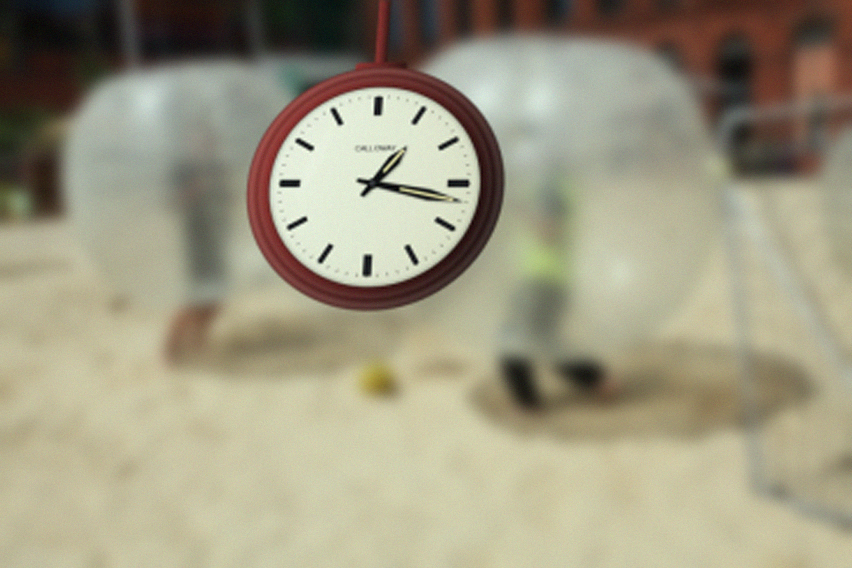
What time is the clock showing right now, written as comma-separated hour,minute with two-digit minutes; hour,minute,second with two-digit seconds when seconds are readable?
1,17
